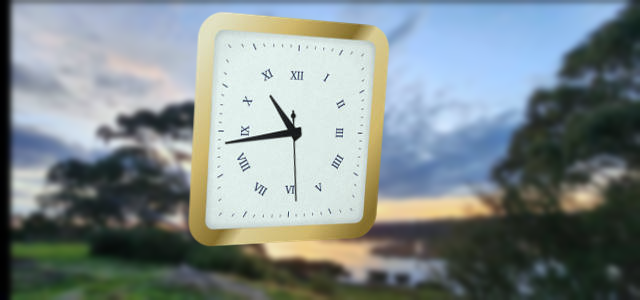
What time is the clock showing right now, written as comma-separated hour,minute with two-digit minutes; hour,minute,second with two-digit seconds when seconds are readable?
10,43,29
